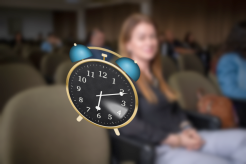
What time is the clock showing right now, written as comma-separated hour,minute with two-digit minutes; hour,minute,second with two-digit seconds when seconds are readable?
6,11
